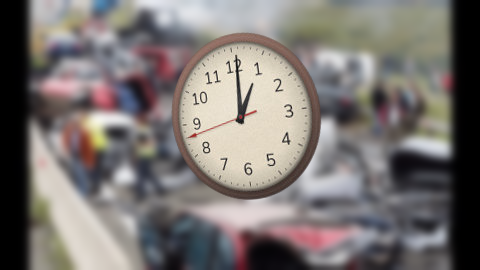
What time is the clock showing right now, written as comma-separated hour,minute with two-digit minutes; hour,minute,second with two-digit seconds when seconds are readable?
1,00,43
